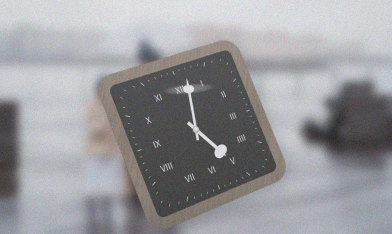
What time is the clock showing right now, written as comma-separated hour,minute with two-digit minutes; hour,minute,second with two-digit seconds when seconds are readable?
5,02
